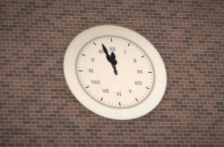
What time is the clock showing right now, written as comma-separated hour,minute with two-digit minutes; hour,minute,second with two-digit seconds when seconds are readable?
11,57
